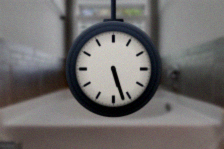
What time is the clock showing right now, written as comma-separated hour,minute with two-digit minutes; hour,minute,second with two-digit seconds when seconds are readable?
5,27
